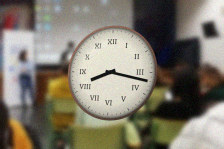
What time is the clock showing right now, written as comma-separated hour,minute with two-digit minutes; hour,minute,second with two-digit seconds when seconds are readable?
8,17
